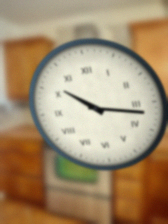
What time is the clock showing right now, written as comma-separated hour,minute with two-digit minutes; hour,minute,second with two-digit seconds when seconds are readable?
10,17
